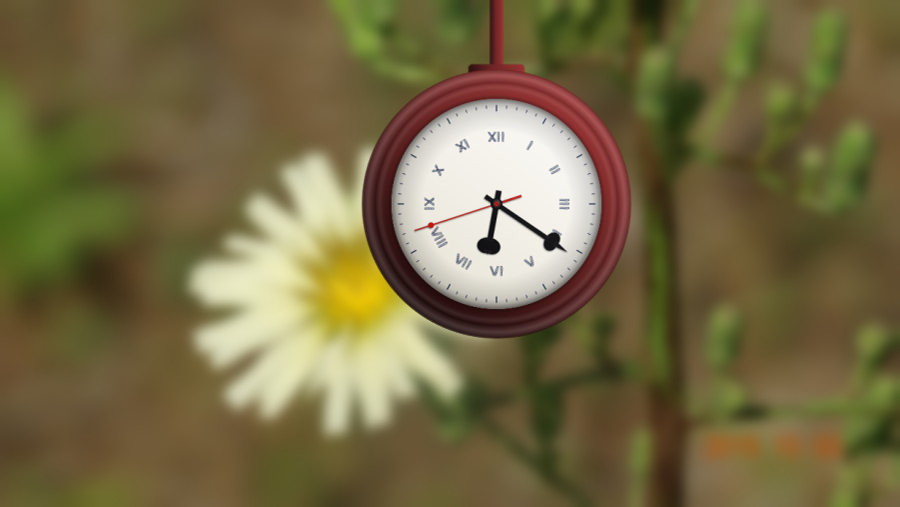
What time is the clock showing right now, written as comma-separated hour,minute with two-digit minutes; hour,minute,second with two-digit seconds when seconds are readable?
6,20,42
